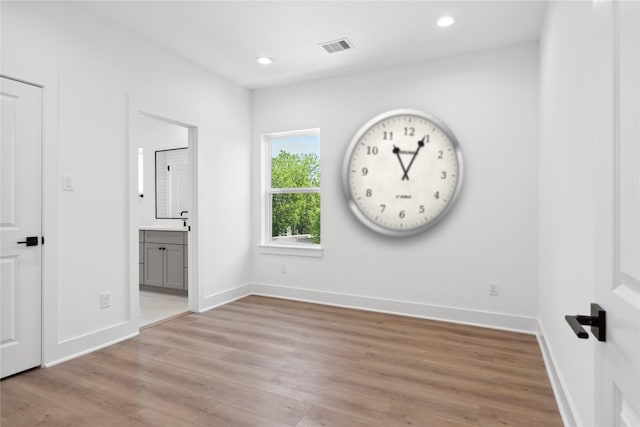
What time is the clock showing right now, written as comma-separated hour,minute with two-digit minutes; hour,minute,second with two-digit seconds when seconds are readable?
11,04
